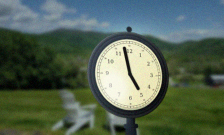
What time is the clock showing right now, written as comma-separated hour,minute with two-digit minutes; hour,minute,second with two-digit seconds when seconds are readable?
4,58
